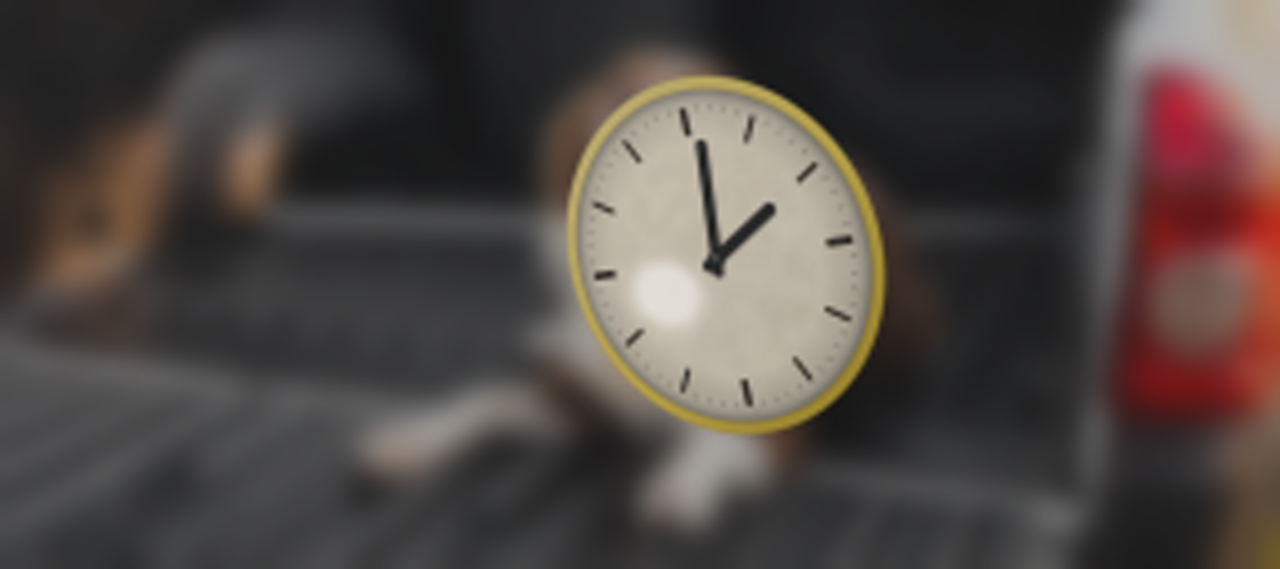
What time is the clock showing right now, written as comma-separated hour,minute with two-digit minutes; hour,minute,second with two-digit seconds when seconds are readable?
2,01
